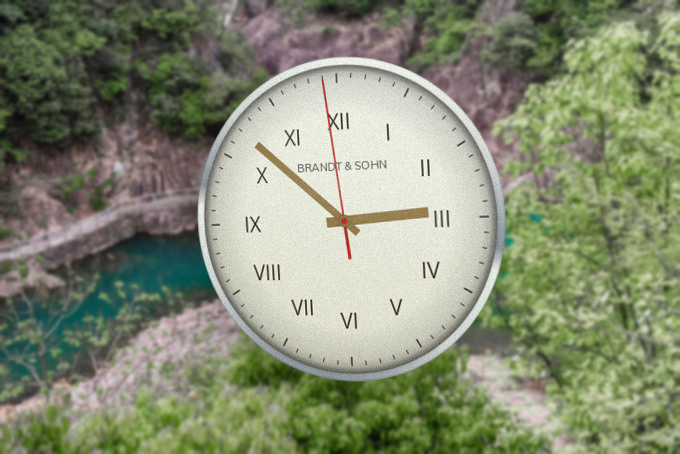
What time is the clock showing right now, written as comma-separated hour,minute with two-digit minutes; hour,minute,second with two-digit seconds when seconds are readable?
2,51,59
